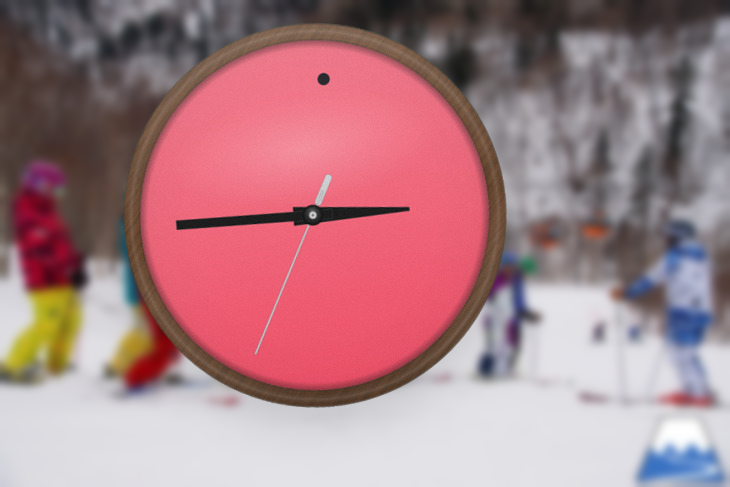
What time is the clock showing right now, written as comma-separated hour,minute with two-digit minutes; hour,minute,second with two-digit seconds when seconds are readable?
2,43,33
